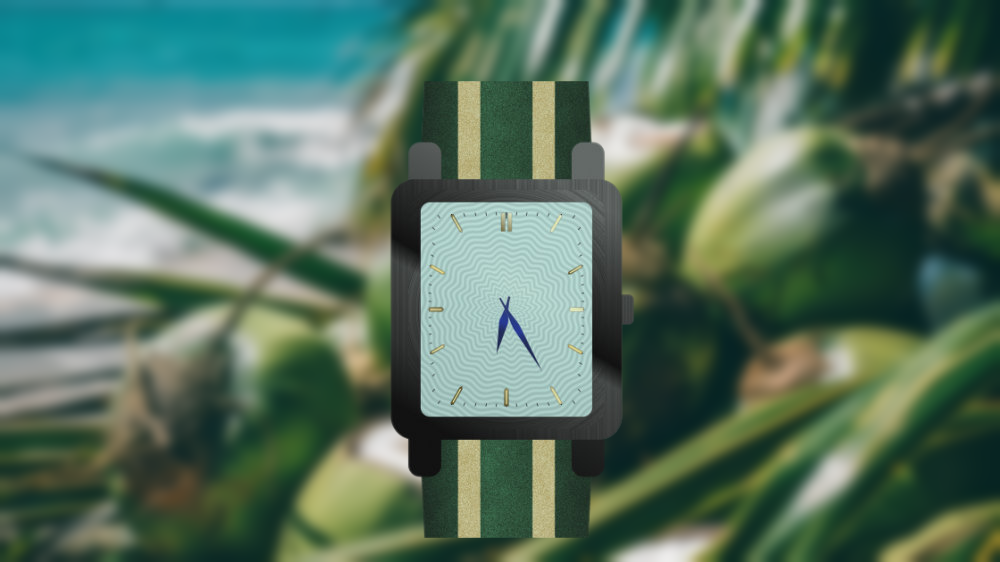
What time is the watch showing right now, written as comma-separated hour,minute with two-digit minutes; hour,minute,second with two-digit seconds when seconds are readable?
6,25
